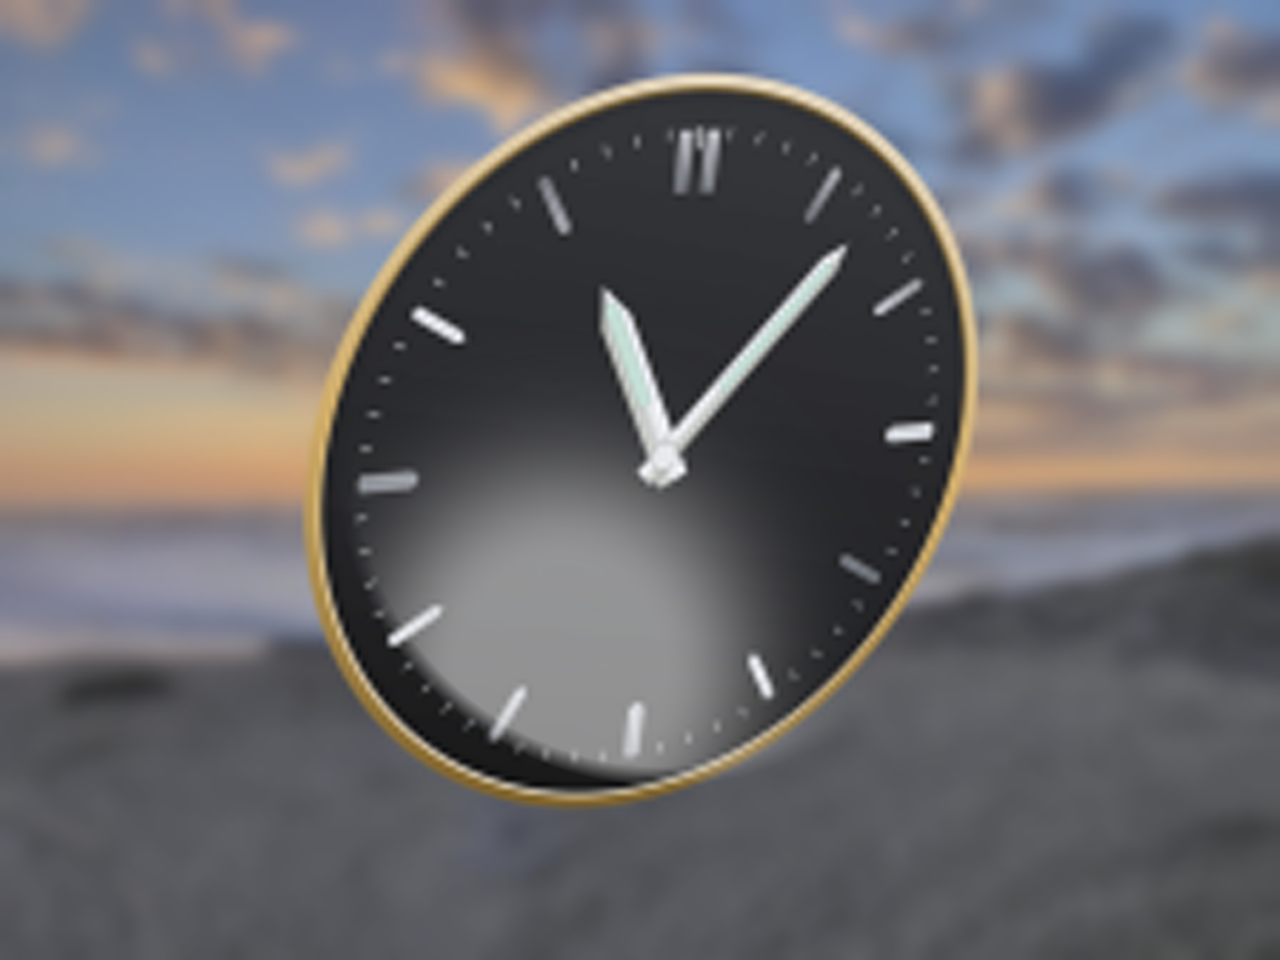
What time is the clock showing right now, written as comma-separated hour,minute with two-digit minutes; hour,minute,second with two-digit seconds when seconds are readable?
11,07
